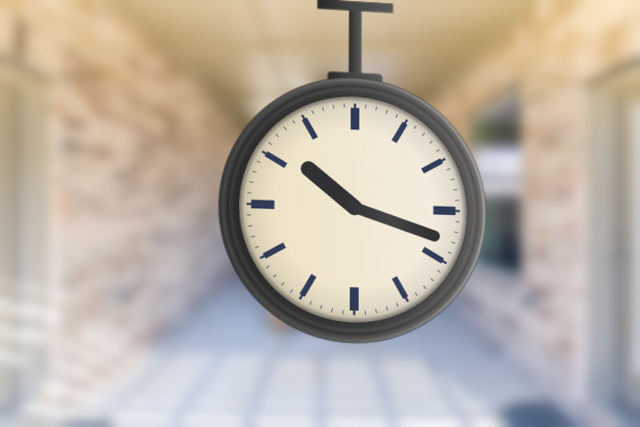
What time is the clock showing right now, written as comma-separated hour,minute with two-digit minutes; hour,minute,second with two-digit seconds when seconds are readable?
10,18
